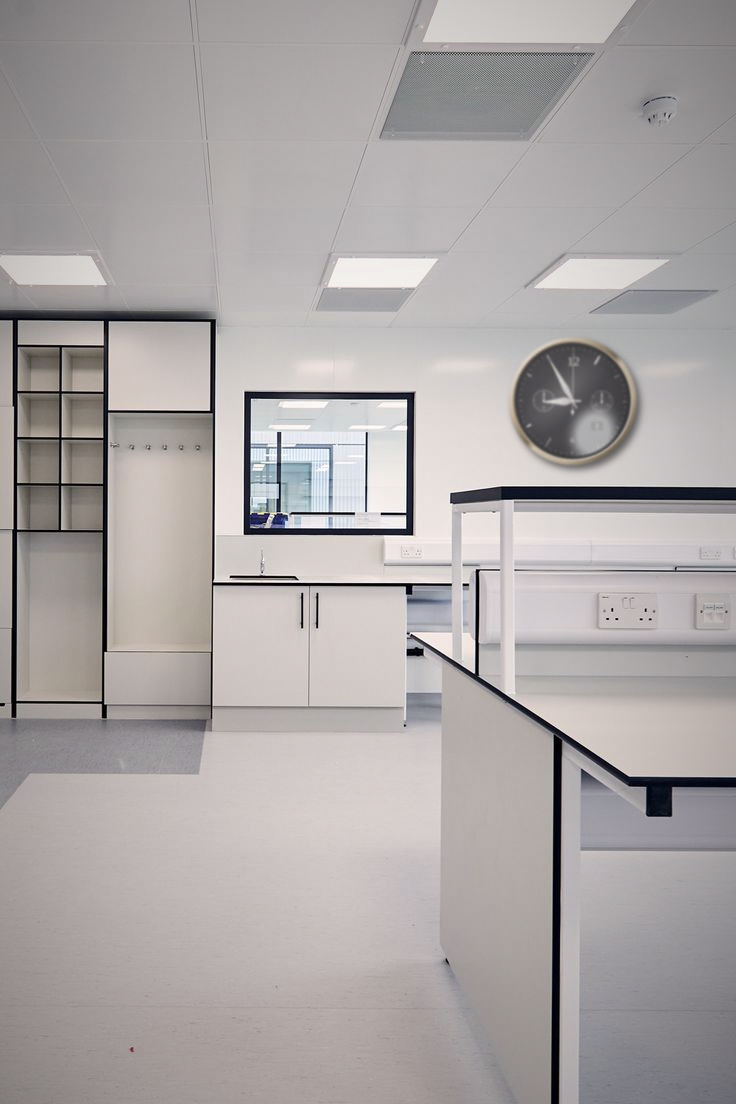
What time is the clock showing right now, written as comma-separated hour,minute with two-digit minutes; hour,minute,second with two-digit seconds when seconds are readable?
8,55
